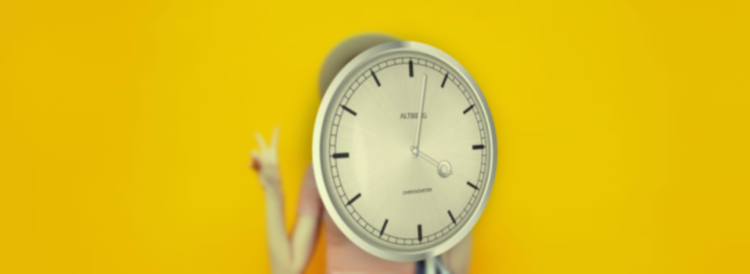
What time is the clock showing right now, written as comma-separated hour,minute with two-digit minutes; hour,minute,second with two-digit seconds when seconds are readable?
4,02
